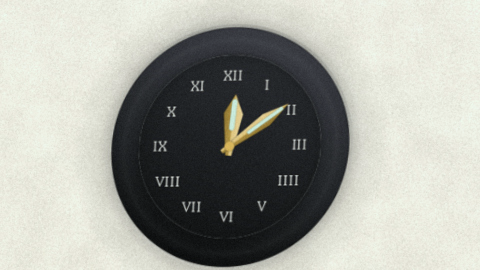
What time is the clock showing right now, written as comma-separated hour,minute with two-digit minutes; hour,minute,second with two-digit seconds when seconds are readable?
12,09
